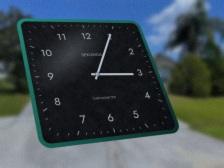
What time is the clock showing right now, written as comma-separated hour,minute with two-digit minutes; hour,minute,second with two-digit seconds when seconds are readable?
3,05
